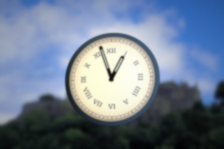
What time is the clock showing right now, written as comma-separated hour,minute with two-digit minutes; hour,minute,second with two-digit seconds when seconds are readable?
12,57
